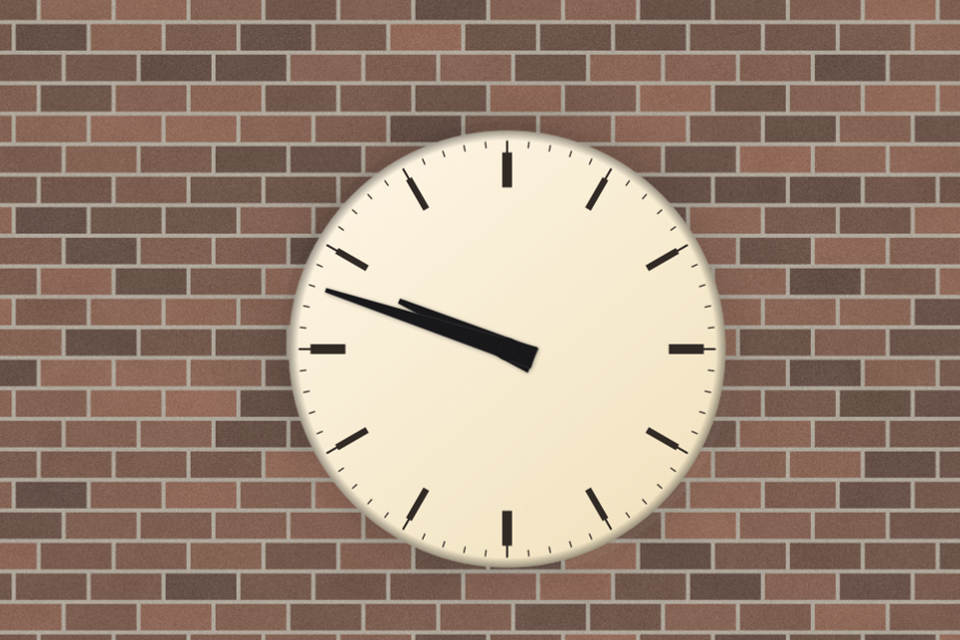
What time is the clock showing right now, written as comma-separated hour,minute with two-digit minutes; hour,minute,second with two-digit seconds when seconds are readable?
9,48
